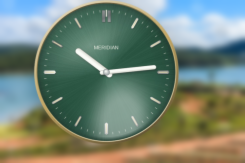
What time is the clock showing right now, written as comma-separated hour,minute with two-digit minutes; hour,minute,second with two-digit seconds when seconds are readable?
10,14
